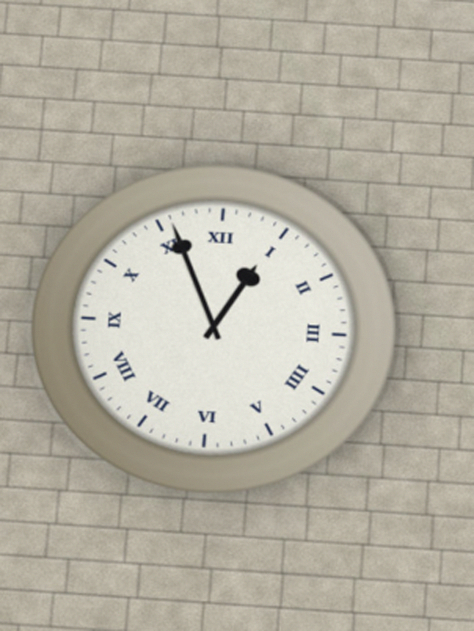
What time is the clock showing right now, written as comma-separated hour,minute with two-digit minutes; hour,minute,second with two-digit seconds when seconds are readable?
12,56
